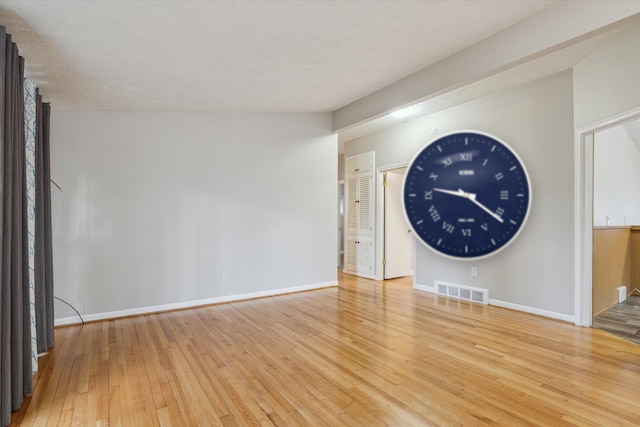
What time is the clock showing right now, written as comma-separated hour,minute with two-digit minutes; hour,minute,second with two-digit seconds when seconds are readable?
9,21
